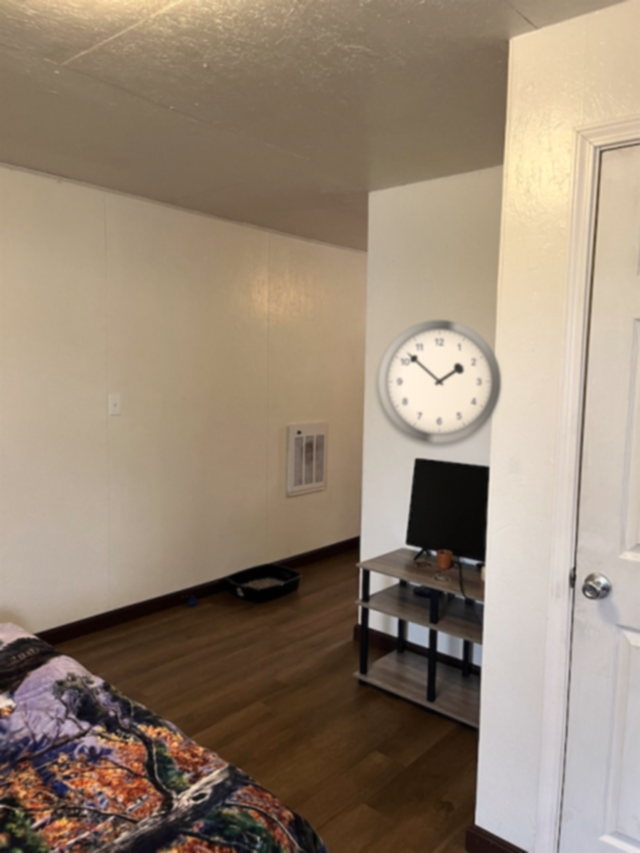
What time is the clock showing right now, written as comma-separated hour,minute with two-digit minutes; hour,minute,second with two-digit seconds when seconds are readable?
1,52
